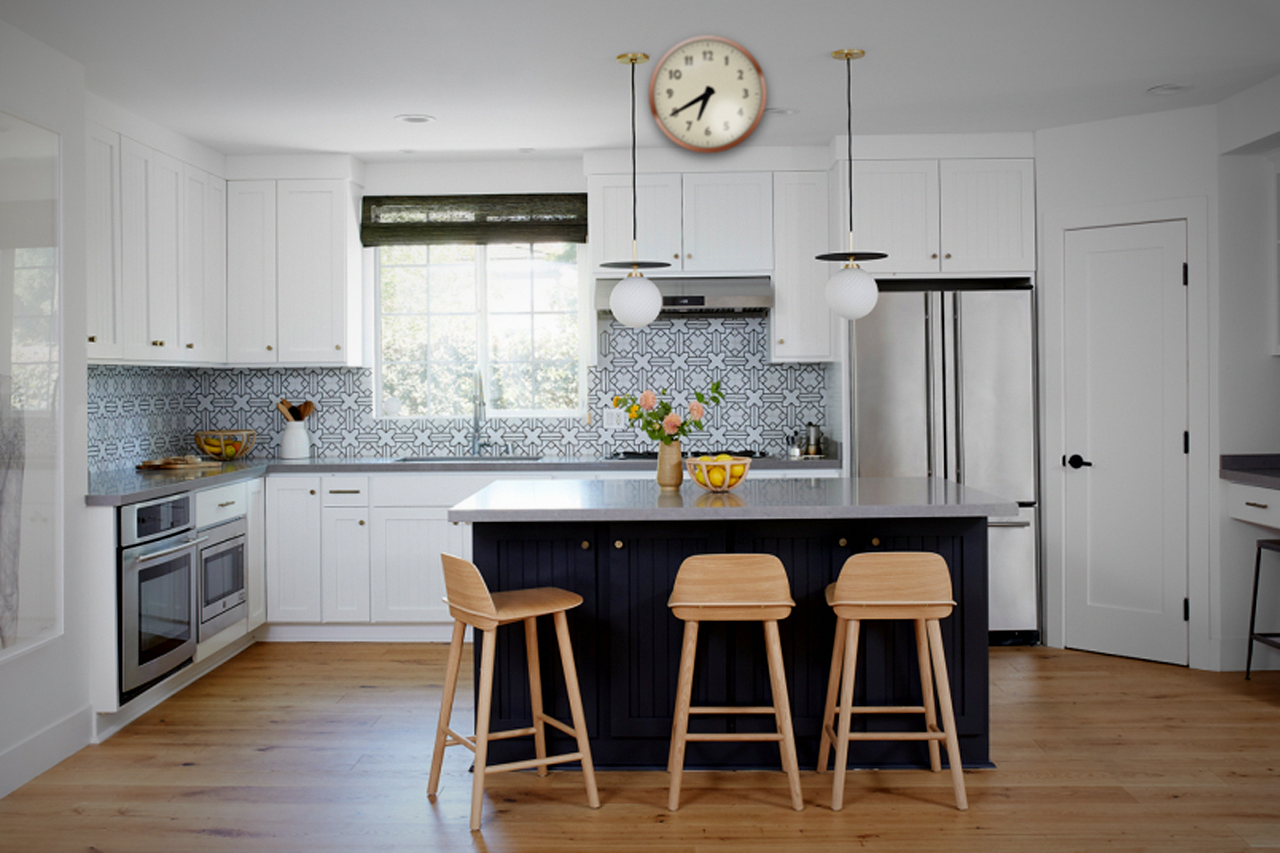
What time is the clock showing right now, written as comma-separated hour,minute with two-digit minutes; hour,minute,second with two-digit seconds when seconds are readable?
6,40
